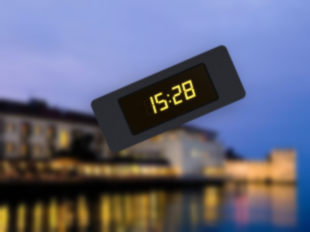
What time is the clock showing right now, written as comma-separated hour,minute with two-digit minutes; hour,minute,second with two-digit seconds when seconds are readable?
15,28
